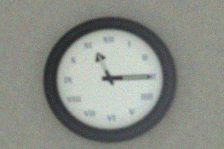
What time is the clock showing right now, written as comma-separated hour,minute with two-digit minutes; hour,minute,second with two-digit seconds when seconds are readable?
11,15
